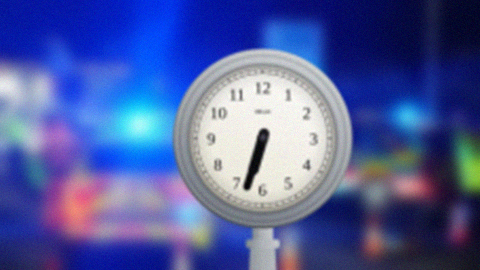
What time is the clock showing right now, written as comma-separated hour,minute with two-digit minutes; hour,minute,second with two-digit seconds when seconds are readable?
6,33
